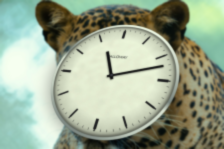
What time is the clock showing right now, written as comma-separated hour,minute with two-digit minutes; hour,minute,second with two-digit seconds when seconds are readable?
11,12
